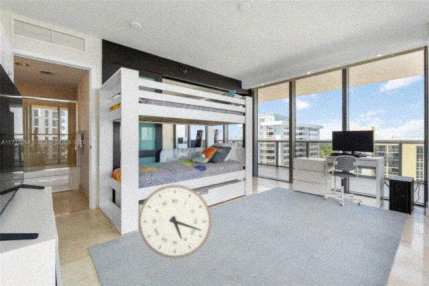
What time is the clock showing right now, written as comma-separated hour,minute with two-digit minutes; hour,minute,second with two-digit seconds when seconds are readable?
5,18
